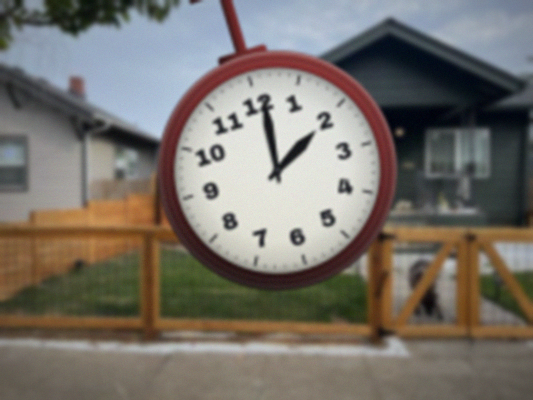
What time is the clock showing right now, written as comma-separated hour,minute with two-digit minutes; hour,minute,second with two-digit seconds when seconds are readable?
2,01
